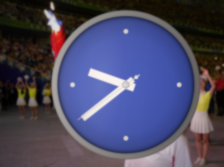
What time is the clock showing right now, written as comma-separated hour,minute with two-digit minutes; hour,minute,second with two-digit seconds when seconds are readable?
9,38,39
